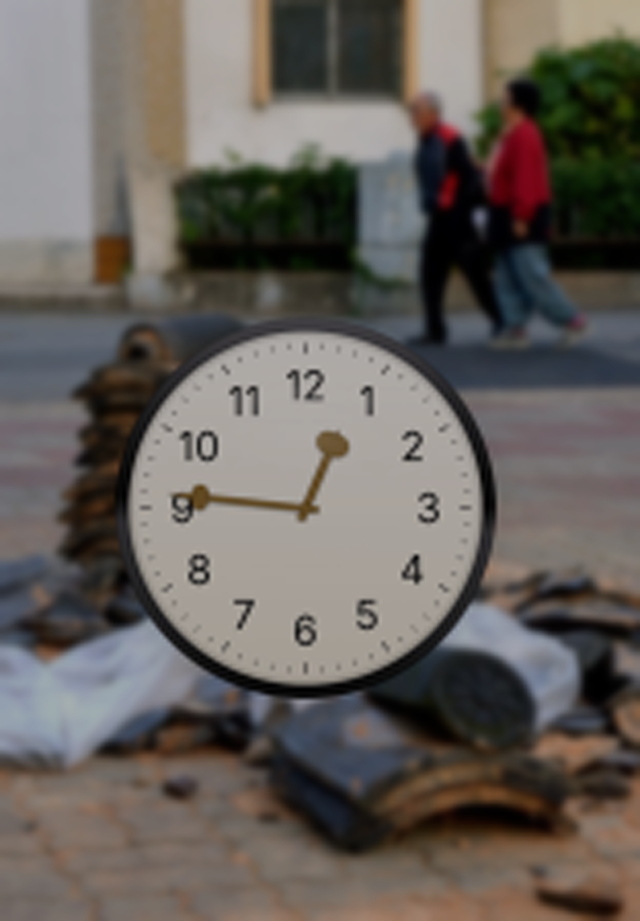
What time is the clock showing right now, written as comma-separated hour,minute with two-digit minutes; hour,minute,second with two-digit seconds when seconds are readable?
12,46
